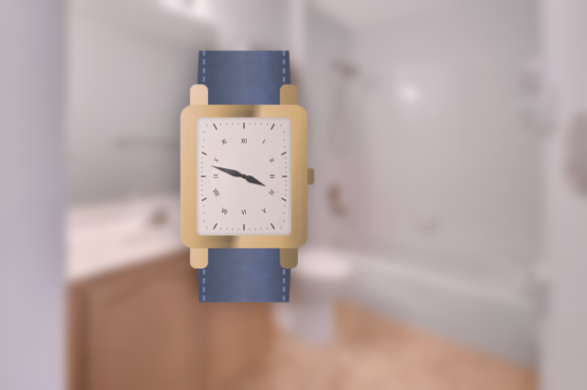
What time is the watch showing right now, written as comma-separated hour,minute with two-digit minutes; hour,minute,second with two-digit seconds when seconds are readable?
3,48
